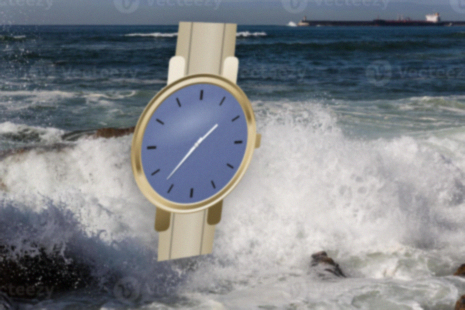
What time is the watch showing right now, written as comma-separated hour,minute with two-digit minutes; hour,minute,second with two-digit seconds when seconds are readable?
1,37
